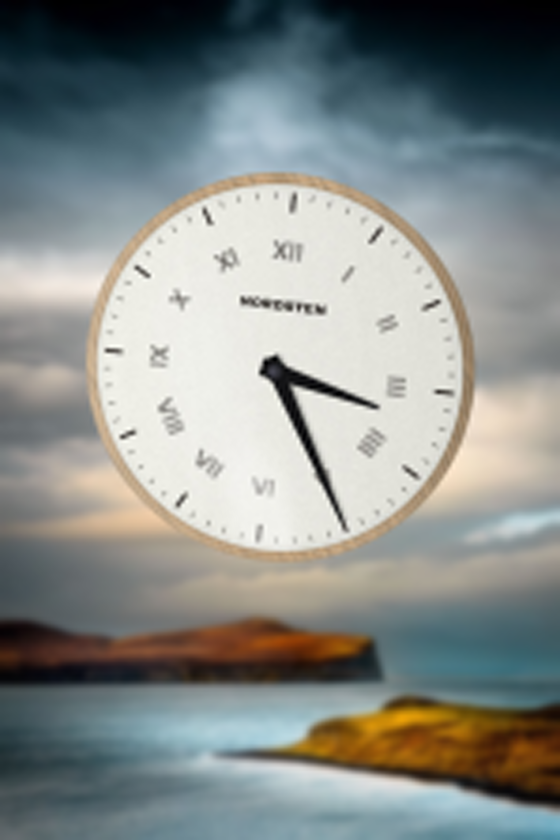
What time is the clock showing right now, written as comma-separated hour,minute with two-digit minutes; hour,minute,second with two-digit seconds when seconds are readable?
3,25
